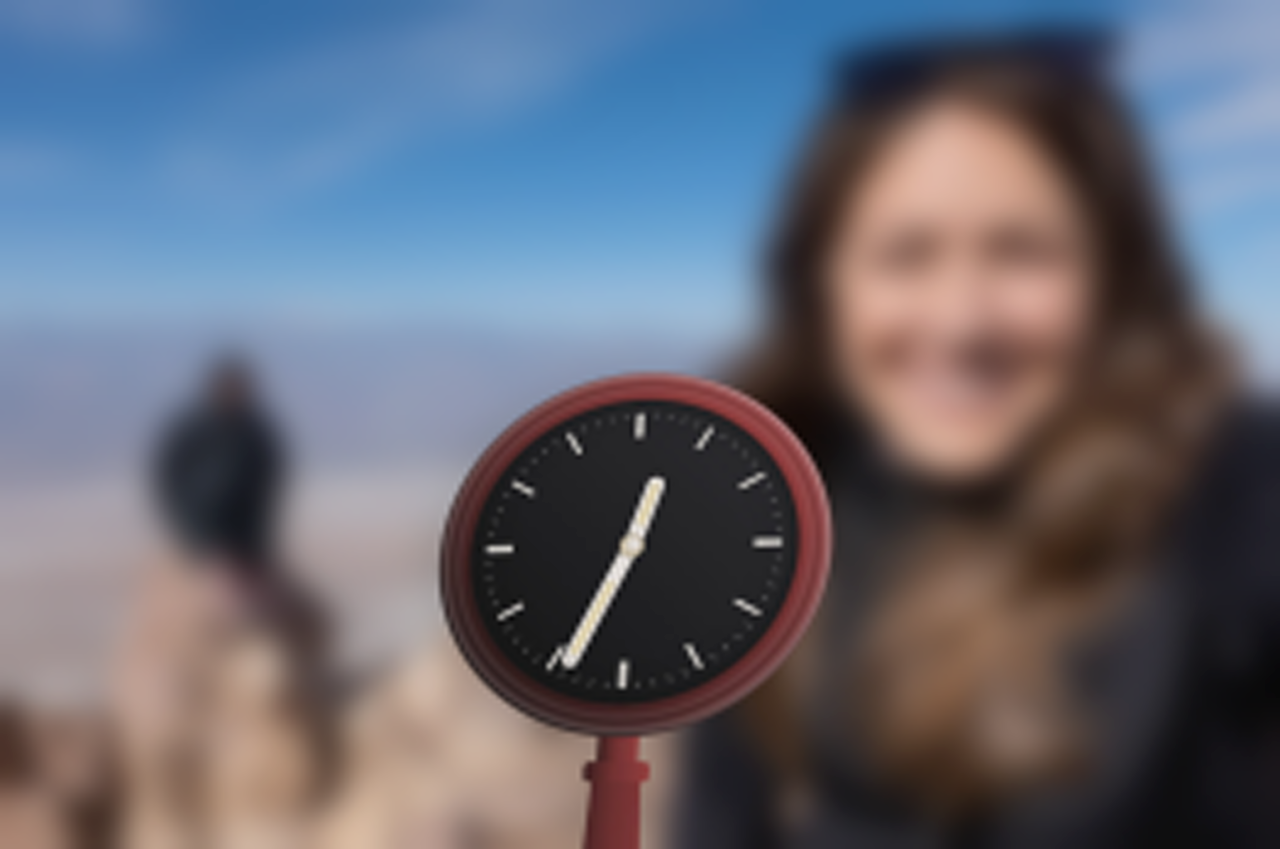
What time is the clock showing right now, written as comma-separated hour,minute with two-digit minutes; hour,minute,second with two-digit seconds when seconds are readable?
12,34
